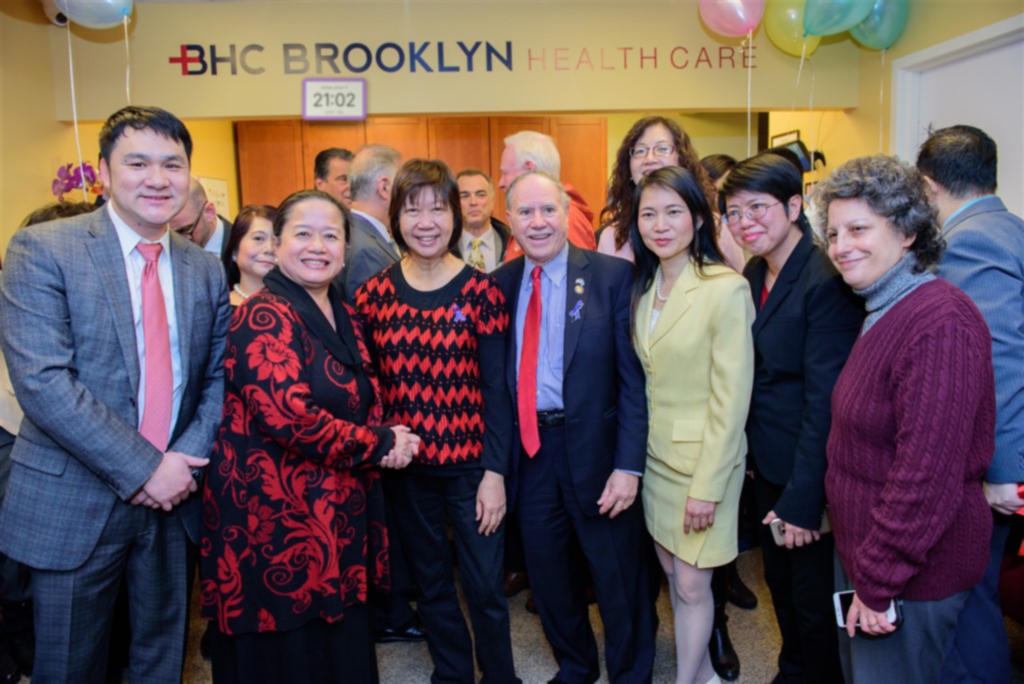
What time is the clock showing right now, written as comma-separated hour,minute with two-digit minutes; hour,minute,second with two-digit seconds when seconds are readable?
21,02
